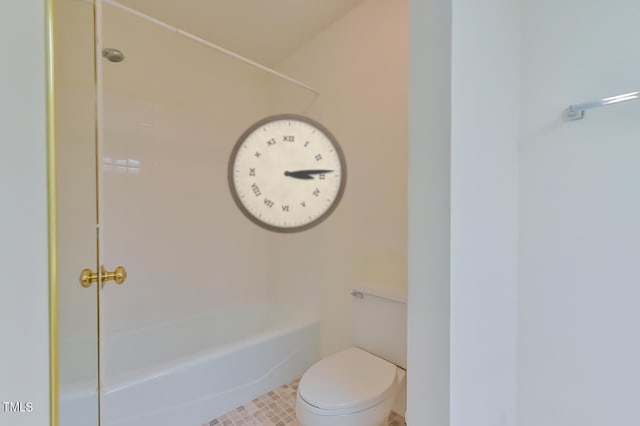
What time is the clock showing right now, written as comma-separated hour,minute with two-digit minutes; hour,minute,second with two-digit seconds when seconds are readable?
3,14
